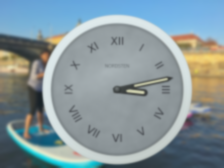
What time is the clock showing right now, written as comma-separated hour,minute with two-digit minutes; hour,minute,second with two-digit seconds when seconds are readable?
3,13
